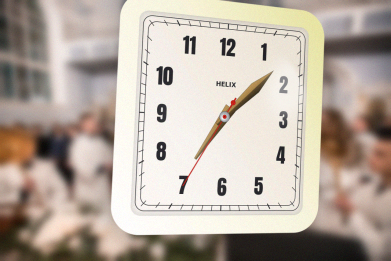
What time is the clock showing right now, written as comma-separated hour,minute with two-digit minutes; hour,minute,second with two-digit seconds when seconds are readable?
7,07,35
